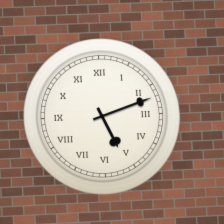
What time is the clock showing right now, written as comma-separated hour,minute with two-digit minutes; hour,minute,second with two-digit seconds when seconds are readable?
5,12
